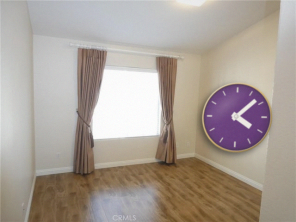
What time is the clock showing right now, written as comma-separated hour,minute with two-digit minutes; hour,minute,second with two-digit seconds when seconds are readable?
4,08
